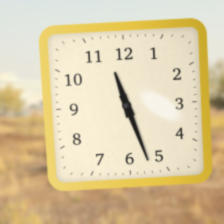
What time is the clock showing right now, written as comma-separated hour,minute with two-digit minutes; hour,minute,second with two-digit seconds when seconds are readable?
11,27
